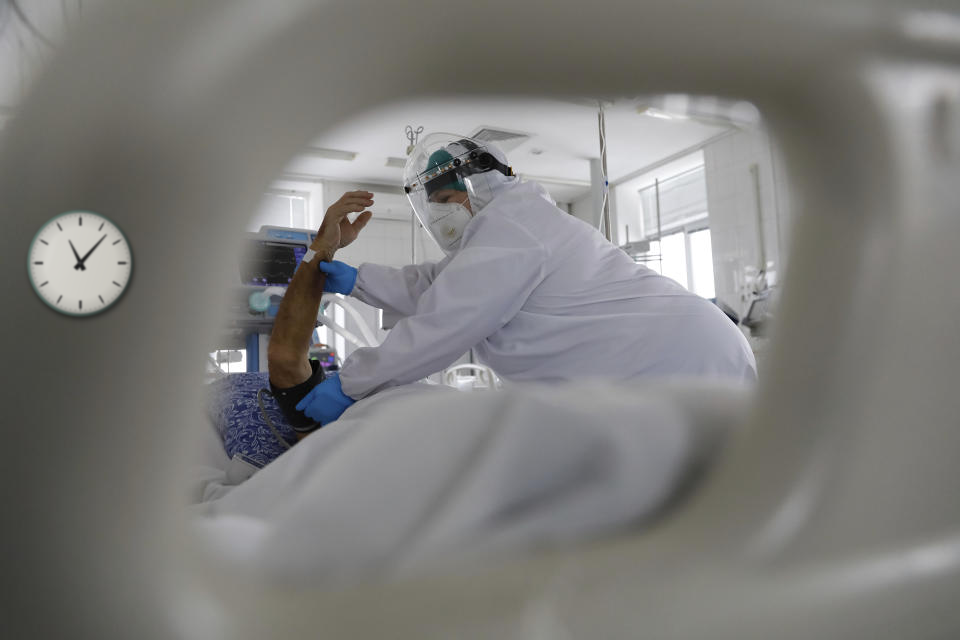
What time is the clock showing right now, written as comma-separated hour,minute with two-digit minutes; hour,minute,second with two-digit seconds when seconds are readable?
11,07
